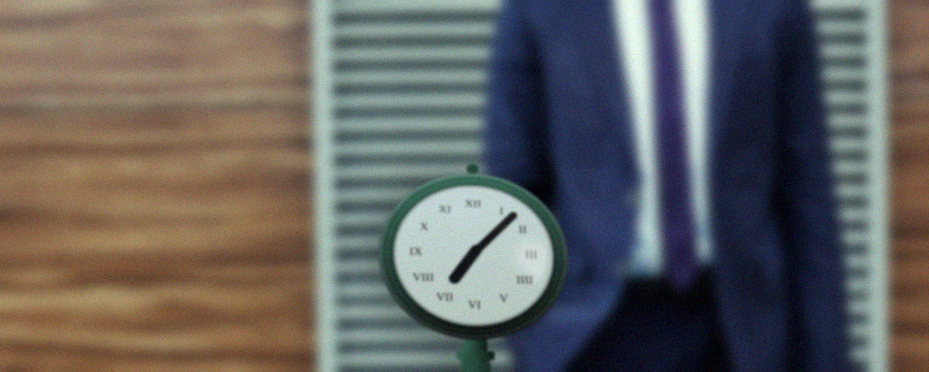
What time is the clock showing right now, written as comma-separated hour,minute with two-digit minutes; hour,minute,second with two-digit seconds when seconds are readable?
7,07
